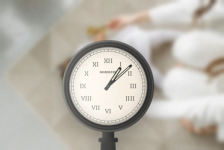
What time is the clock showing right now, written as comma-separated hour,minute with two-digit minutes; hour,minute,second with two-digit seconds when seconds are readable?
1,08
